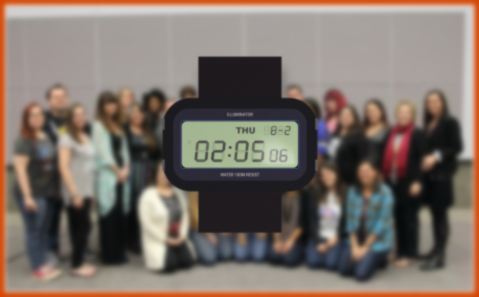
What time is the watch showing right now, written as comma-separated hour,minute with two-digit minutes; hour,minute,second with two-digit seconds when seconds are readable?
2,05,06
